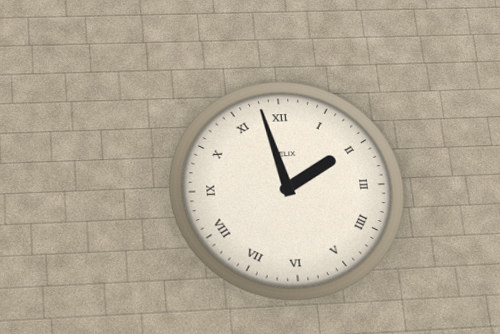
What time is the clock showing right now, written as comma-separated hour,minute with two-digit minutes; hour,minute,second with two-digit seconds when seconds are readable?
1,58
